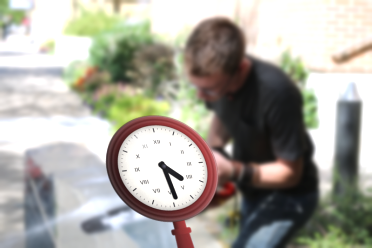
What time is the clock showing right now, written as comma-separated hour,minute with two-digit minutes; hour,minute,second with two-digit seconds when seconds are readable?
4,29
